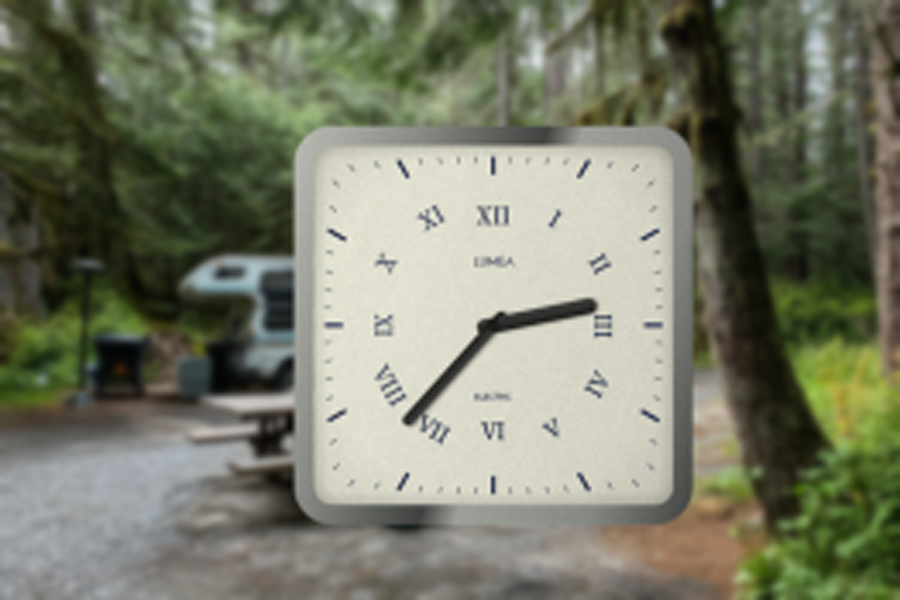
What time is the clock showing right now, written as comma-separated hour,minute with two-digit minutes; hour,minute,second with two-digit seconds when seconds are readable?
2,37
